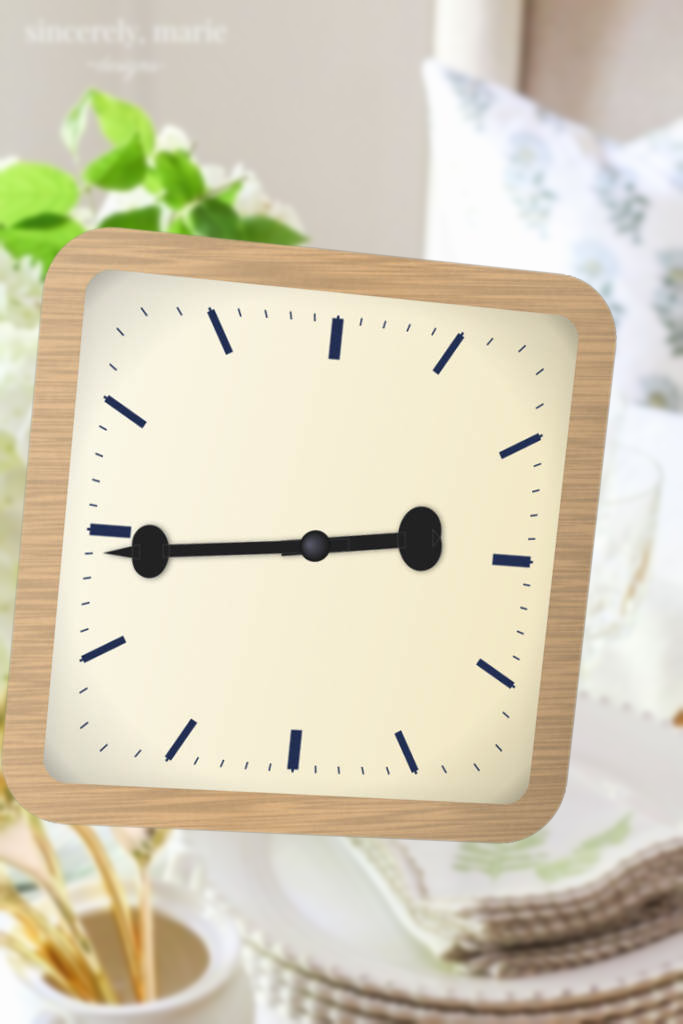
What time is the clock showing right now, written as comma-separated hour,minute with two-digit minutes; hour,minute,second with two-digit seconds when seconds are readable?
2,44
